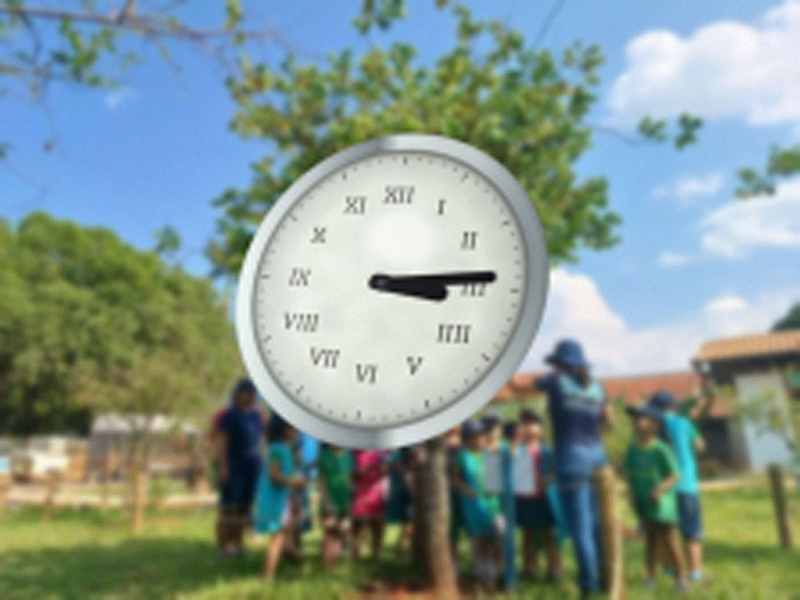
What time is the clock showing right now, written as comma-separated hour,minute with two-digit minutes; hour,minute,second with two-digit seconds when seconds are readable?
3,14
